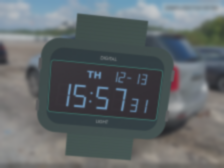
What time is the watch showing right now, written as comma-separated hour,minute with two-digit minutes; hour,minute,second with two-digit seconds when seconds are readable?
15,57,31
